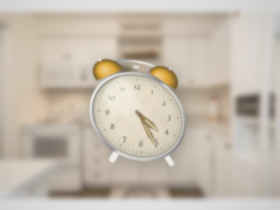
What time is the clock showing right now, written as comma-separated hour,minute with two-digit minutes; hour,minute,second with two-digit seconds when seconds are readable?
4,26
